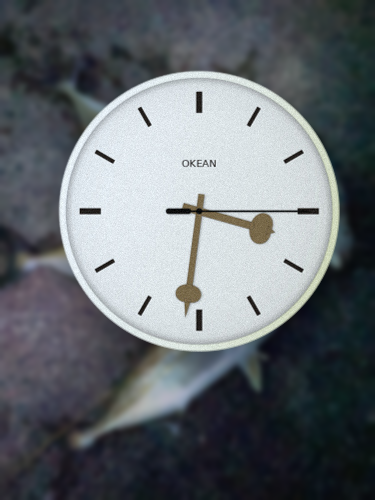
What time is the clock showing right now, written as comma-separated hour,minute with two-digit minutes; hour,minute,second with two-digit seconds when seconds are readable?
3,31,15
